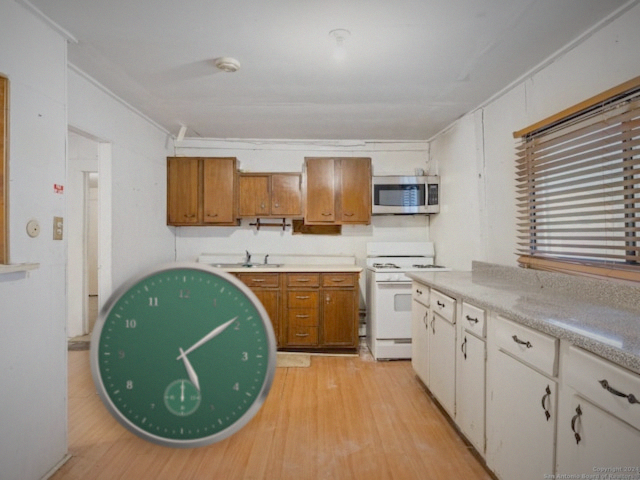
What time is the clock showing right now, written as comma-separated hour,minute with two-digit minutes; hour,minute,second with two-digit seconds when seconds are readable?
5,09
